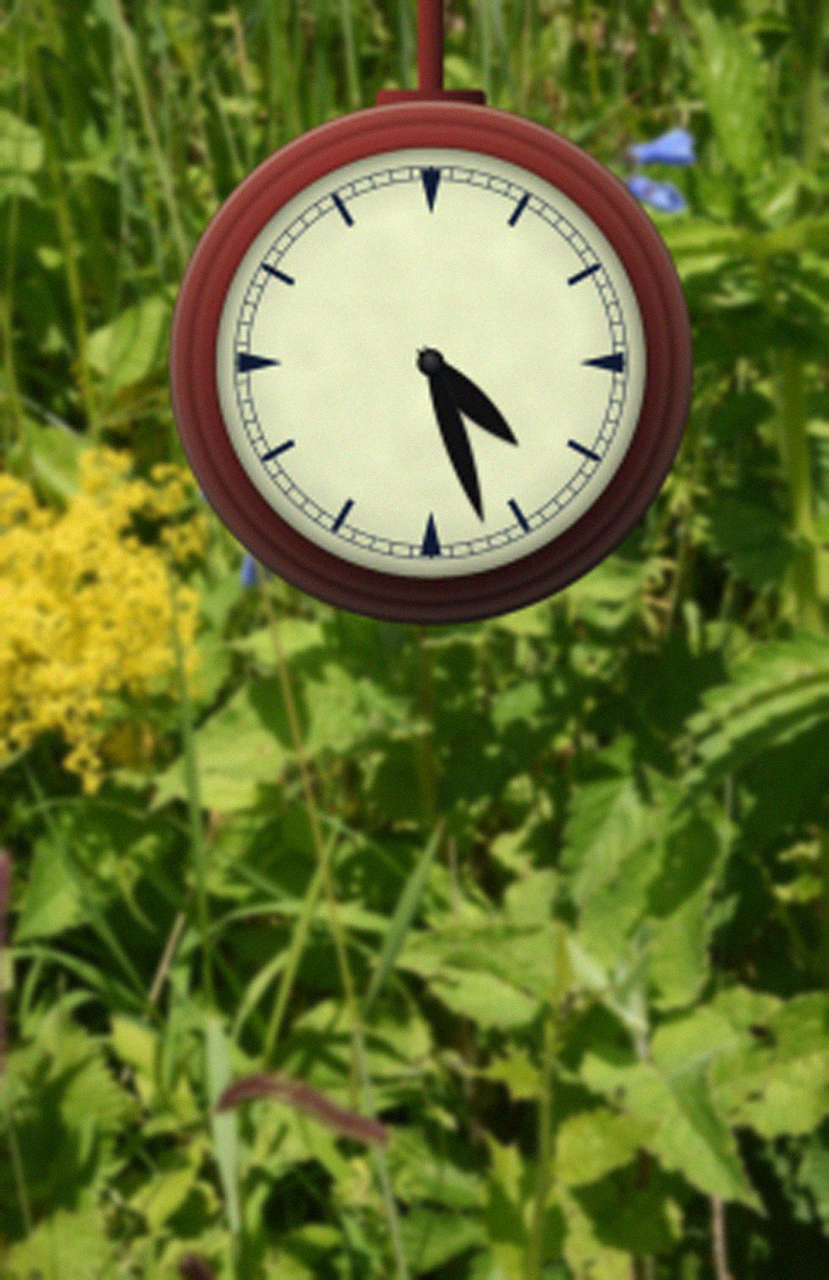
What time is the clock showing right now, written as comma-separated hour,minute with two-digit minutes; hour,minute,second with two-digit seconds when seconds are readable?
4,27
